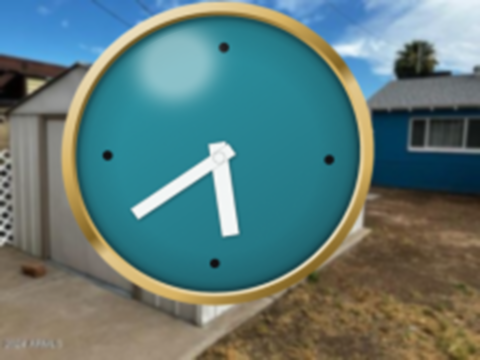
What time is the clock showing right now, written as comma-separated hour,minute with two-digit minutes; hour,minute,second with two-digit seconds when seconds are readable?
5,39
